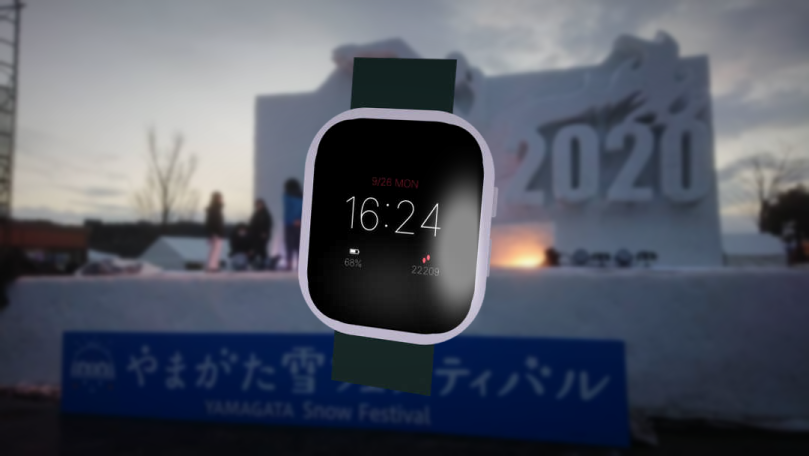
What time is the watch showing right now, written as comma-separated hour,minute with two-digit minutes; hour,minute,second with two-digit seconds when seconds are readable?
16,24
